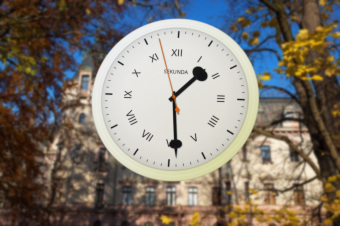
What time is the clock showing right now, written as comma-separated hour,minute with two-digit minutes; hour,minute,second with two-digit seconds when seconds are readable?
1,28,57
